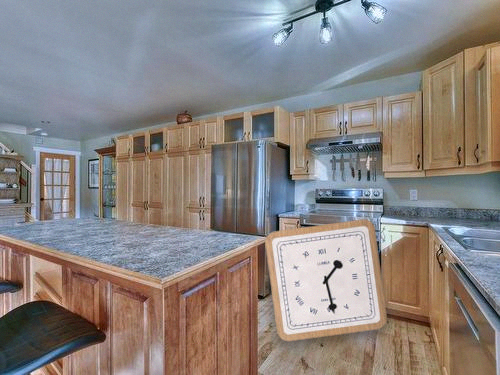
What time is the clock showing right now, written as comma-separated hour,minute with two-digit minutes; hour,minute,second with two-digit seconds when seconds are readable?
1,29
